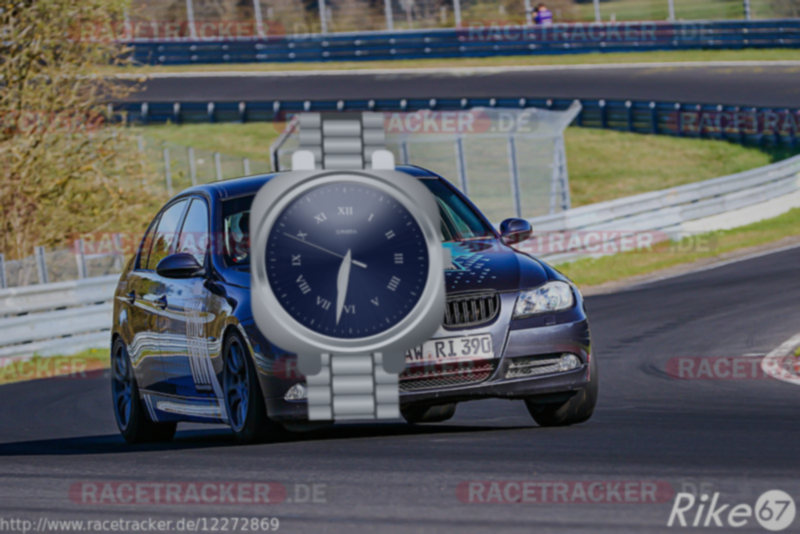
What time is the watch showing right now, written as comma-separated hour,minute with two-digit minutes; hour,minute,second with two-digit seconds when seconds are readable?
6,31,49
